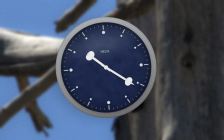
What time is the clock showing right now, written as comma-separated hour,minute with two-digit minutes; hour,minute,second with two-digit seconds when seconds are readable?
10,21
